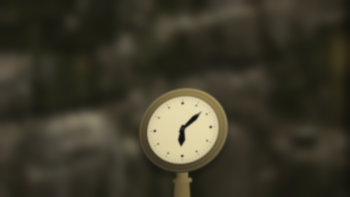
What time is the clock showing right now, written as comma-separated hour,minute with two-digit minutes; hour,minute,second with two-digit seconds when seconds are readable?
6,08
